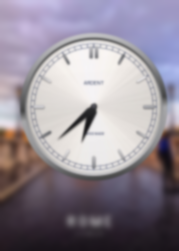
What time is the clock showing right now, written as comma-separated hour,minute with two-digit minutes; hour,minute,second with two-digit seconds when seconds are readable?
6,38
